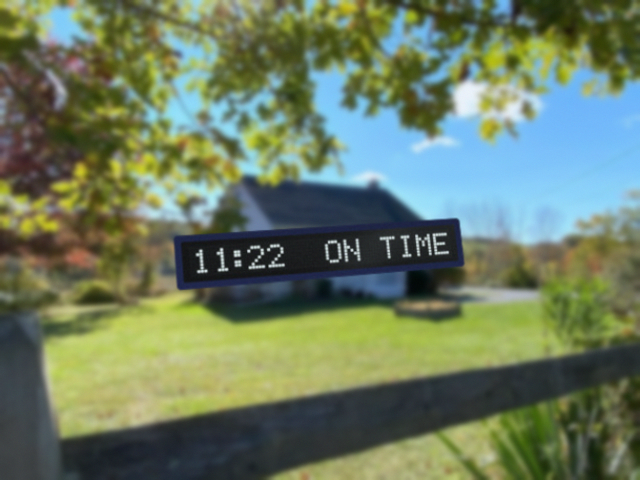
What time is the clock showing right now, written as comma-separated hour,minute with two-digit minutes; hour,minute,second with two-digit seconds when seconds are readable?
11,22
